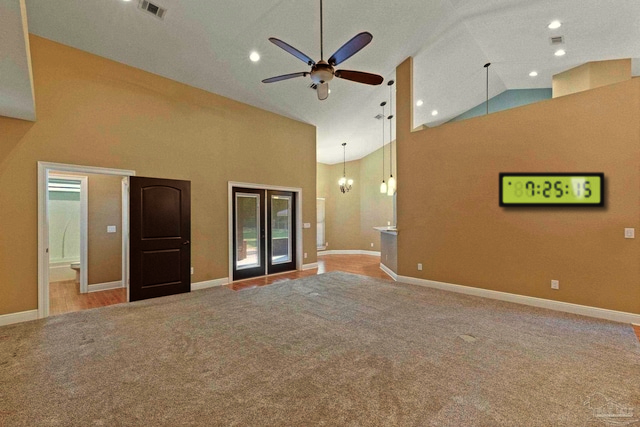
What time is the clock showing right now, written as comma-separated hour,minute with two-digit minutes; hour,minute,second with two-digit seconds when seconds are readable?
7,25,15
